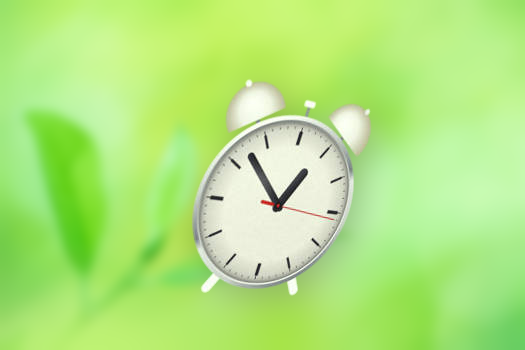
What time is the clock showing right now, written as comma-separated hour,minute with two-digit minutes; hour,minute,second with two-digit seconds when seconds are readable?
12,52,16
